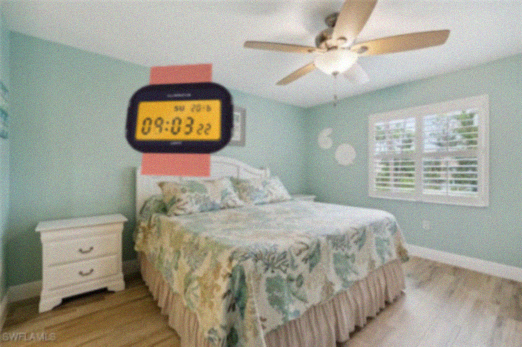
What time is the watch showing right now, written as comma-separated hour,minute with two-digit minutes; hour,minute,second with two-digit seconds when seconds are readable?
9,03,22
